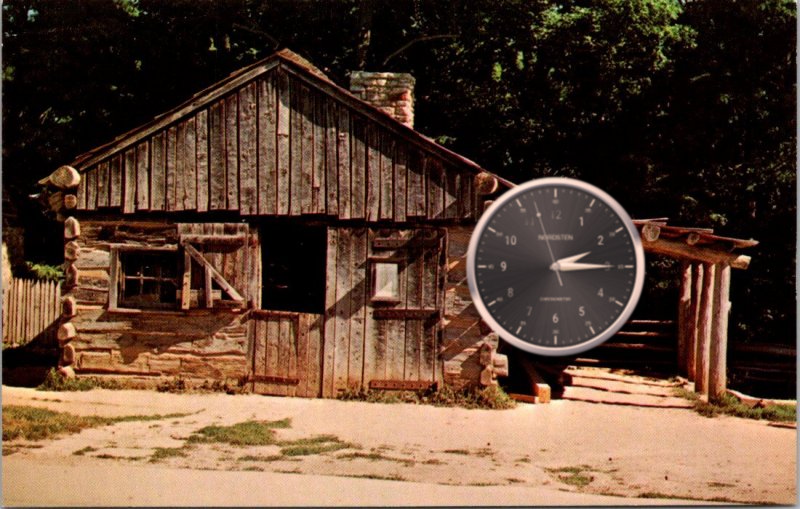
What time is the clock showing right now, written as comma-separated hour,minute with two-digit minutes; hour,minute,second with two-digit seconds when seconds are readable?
2,14,57
